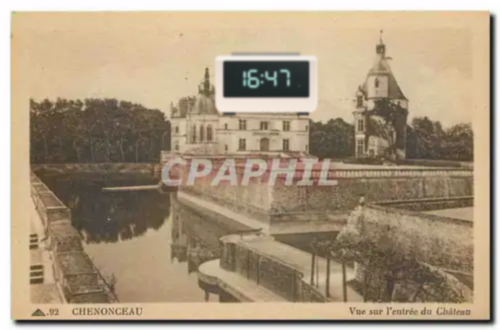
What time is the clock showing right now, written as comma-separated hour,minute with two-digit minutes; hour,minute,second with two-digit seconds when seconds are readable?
16,47
